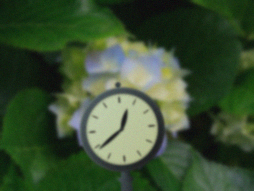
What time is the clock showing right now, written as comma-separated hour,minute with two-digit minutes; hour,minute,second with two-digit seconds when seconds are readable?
12,39
